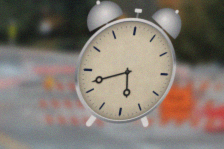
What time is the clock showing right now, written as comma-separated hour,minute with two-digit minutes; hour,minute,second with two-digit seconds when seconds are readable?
5,42
